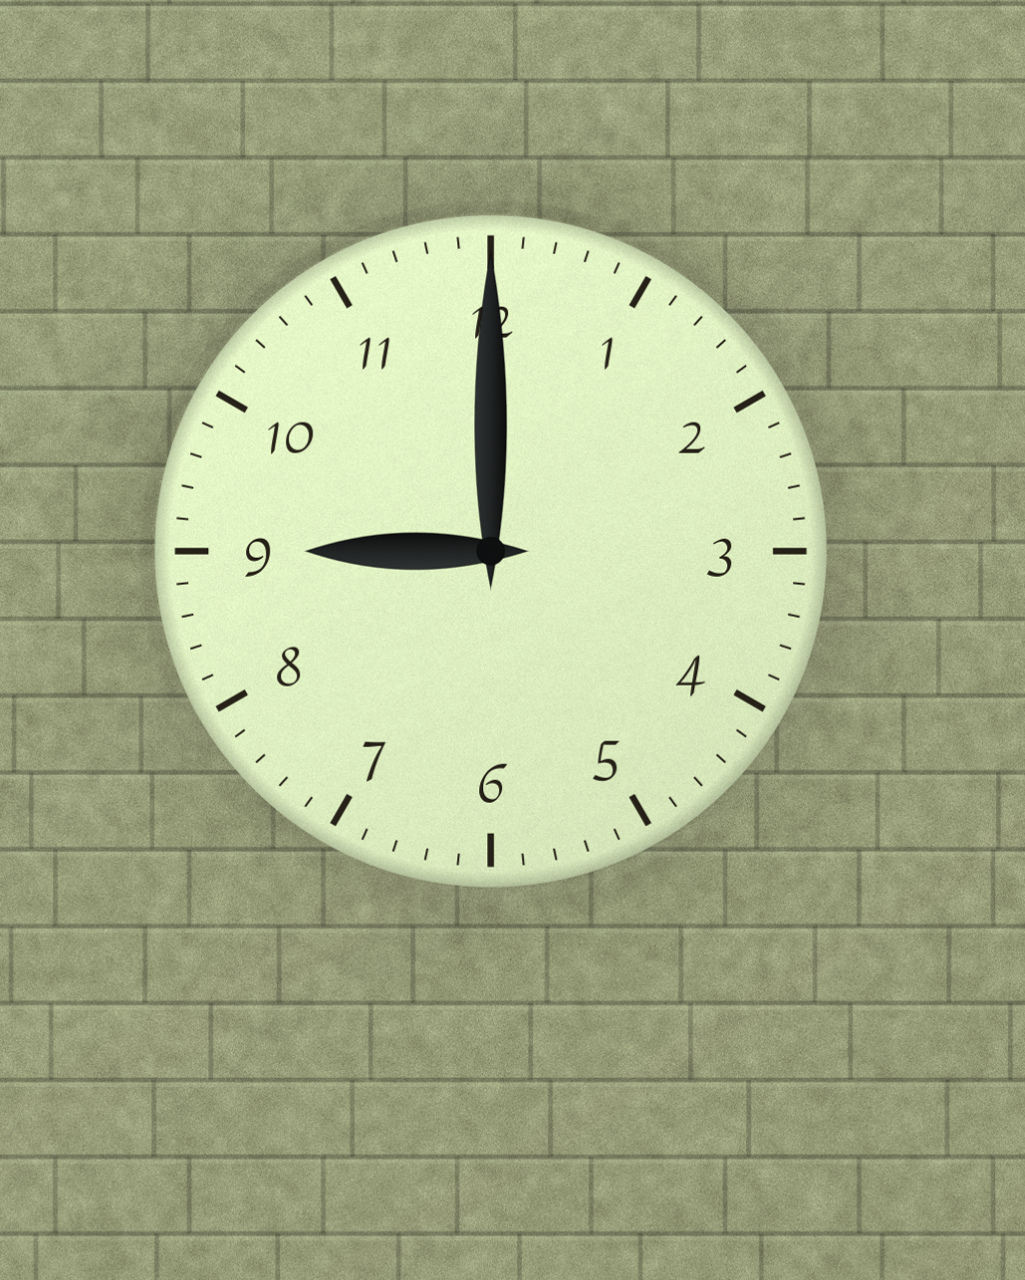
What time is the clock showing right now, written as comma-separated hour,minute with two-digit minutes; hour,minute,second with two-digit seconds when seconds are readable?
9,00
